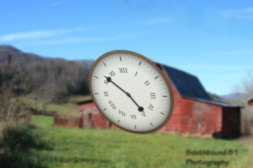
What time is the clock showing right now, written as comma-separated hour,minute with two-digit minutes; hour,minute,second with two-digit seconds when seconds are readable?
4,52
